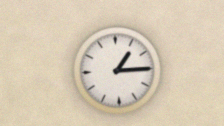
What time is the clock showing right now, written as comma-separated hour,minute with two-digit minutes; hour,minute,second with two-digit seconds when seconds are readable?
1,15
